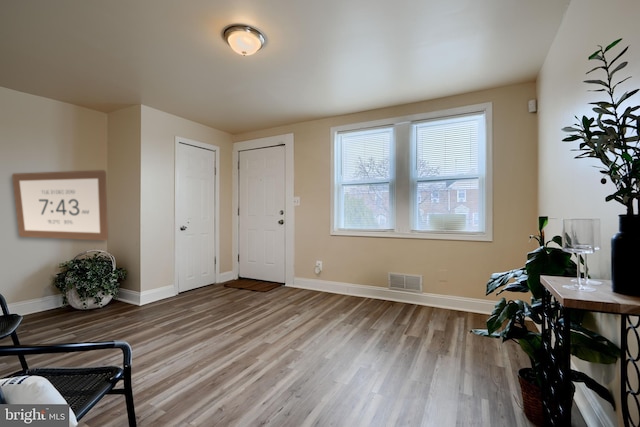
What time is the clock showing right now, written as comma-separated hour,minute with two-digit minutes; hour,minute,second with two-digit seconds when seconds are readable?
7,43
